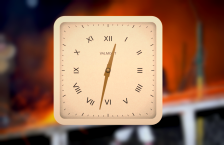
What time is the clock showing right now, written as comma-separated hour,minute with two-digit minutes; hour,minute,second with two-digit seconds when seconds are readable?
12,32
